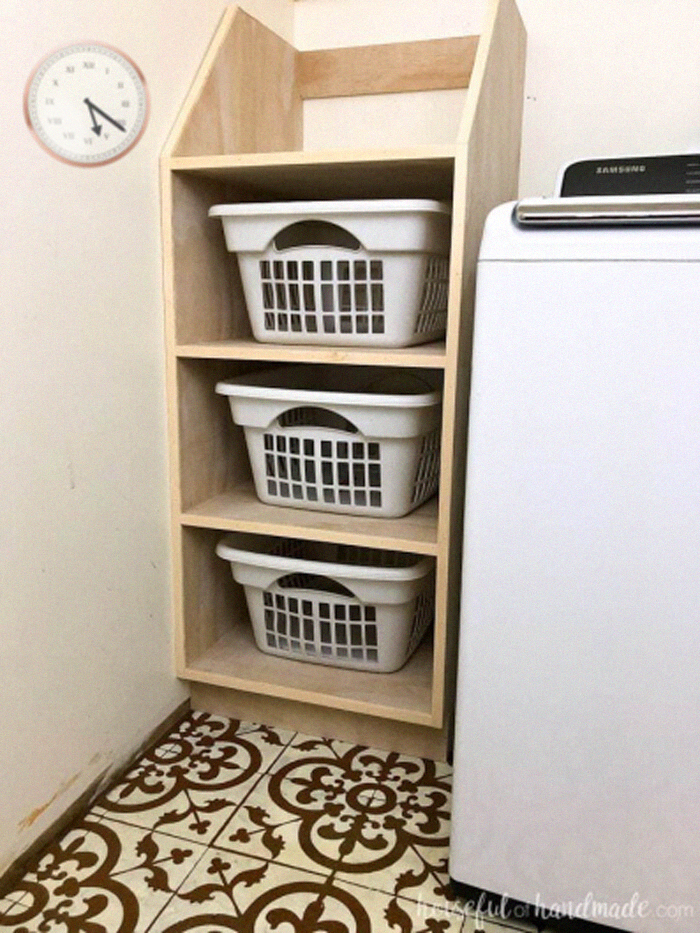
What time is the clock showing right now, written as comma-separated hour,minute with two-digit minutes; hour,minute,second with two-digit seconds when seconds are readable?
5,21
